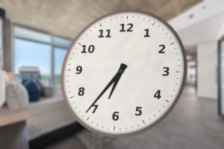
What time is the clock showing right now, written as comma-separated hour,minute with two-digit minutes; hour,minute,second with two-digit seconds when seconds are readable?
6,36
